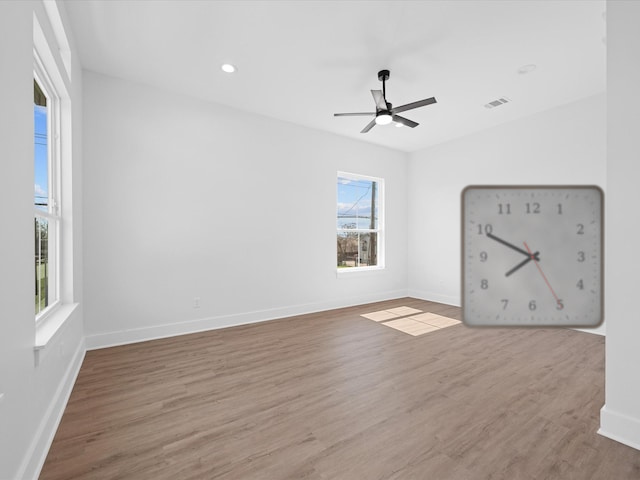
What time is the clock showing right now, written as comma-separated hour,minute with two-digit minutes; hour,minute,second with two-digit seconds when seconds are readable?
7,49,25
